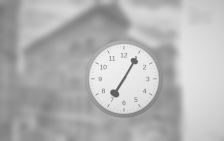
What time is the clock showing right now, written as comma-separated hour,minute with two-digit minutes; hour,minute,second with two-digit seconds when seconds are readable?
7,05
